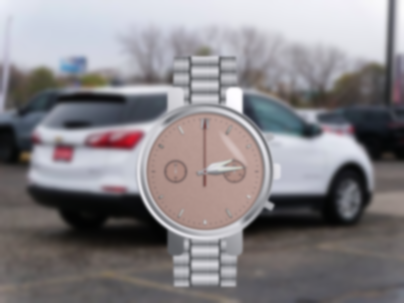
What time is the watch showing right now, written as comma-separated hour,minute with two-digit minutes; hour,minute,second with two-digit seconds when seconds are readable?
2,14
